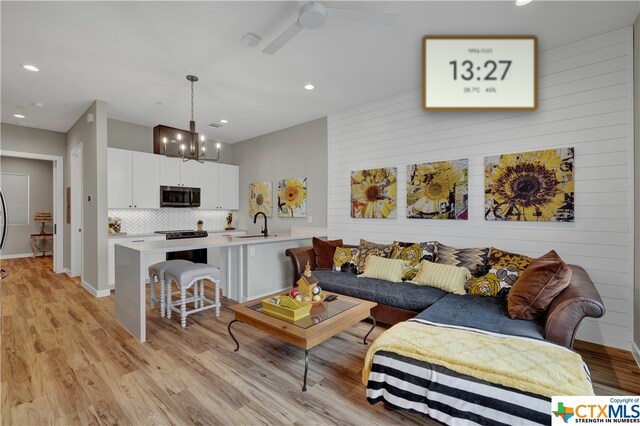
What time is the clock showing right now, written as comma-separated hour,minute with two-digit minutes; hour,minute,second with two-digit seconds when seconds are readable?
13,27
